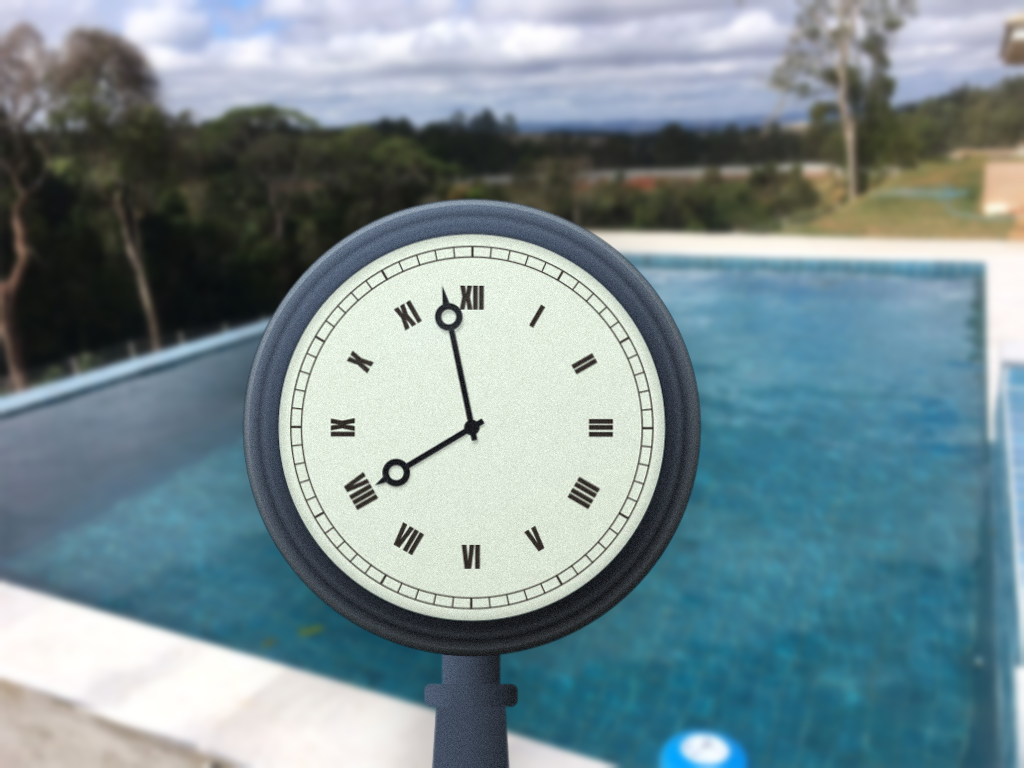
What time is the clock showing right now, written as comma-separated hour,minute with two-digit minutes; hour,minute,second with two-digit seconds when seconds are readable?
7,58
